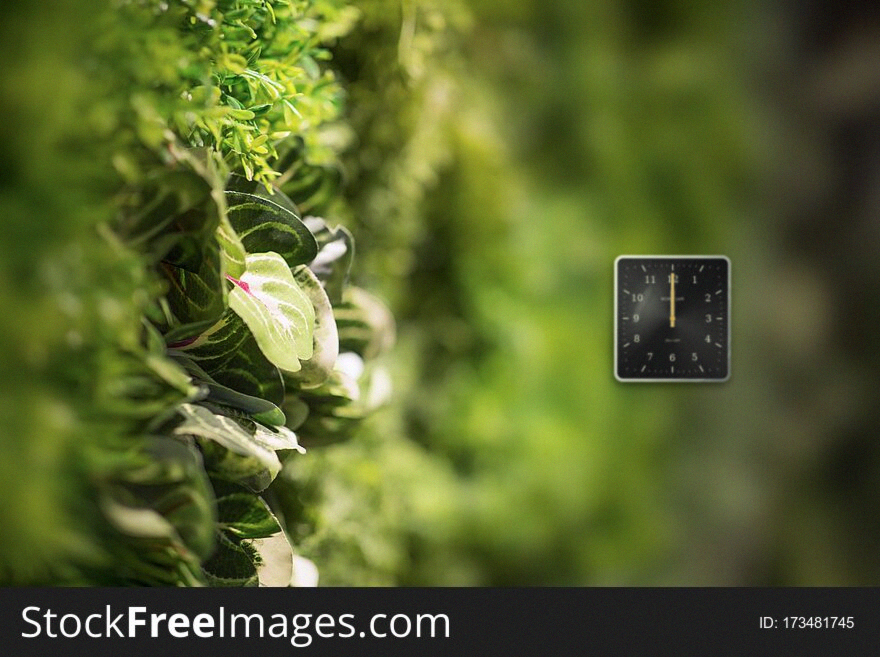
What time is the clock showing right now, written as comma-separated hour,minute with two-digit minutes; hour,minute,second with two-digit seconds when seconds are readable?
12,00
